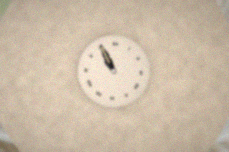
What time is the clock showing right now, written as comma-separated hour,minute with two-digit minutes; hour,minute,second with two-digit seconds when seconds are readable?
10,55
